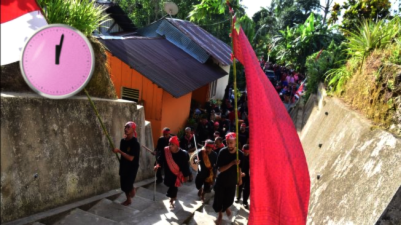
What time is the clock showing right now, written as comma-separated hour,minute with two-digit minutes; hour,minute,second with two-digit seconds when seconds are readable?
12,02
